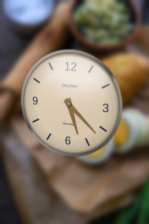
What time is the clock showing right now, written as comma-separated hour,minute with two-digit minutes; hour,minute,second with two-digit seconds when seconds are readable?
5,22
